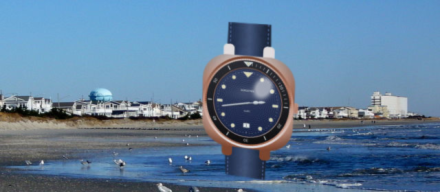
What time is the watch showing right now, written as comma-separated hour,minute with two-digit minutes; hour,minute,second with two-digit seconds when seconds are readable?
2,43
